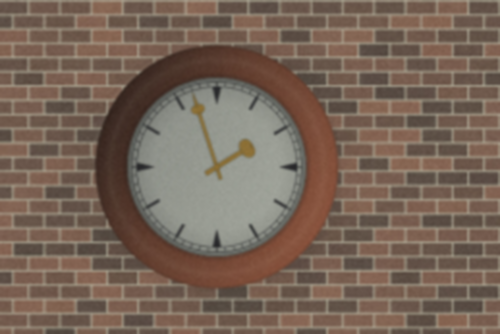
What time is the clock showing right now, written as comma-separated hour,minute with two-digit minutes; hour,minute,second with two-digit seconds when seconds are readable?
1,57
